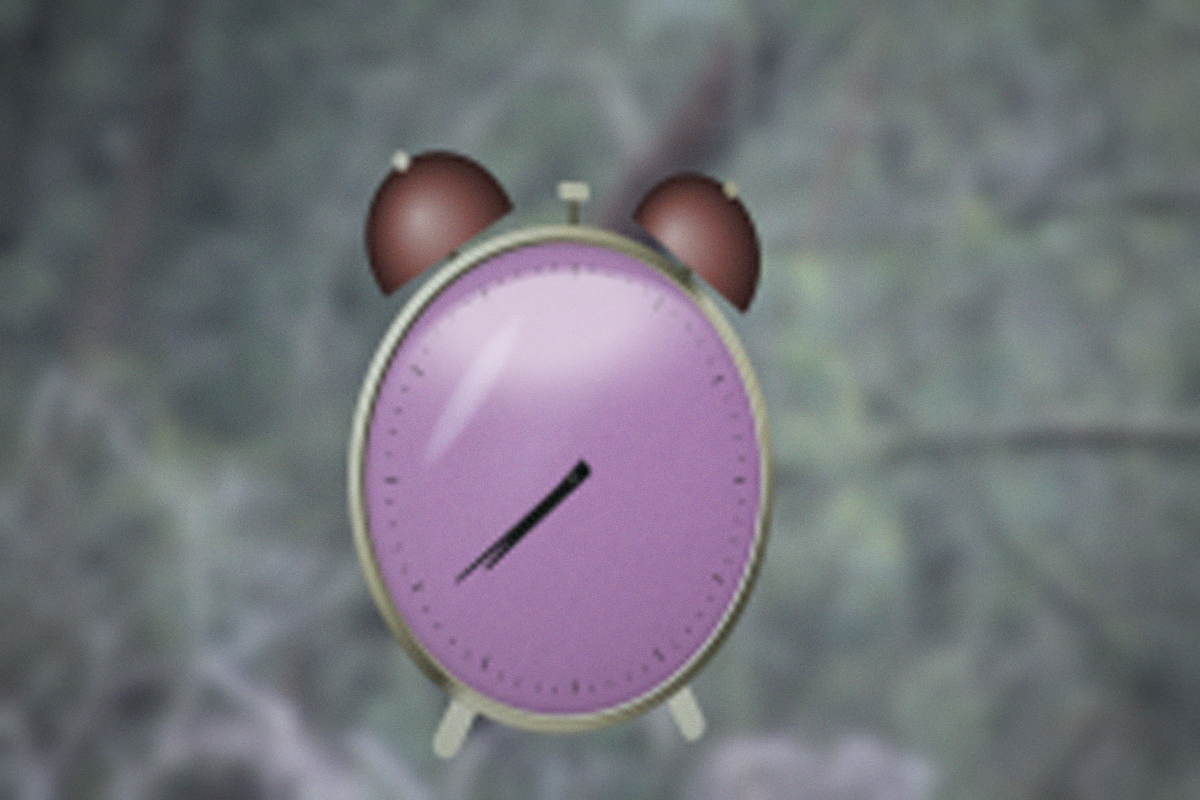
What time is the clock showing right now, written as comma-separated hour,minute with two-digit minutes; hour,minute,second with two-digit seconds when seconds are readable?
7,39
